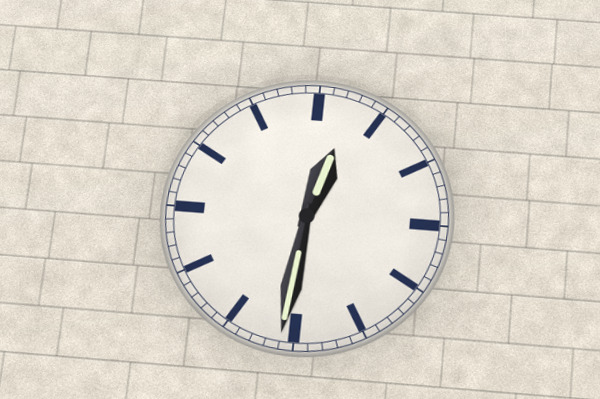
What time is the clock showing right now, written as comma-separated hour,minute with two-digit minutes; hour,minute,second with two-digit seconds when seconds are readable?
12,31
